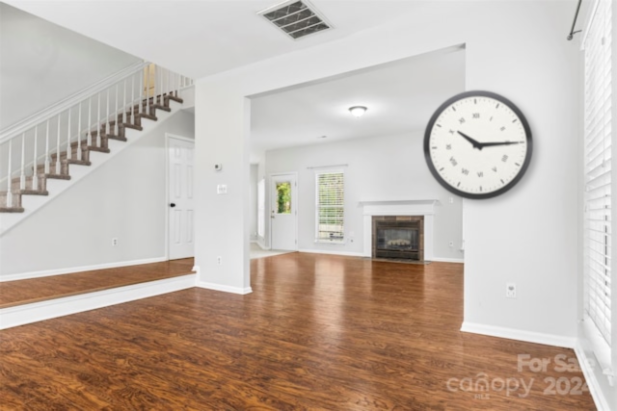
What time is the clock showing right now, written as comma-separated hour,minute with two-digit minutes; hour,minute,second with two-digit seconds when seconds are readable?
10,15
